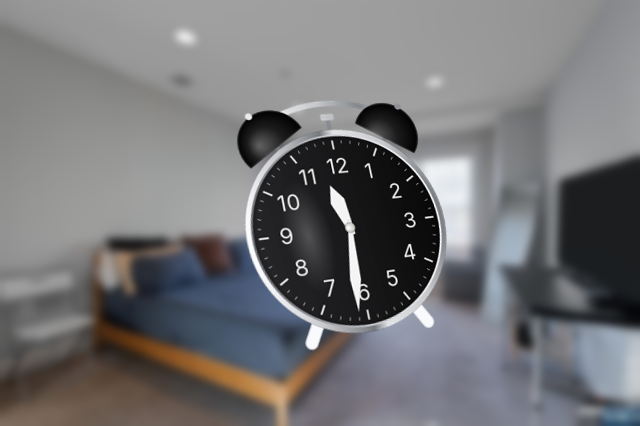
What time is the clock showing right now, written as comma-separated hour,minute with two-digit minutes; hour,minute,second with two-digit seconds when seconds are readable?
11,31
